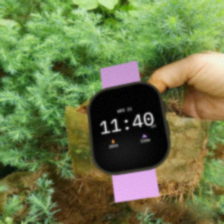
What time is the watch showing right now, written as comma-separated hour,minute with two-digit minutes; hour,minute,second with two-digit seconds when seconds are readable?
11,40
